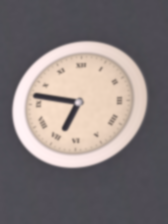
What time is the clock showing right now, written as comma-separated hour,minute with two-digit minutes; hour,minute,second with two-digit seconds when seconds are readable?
6,47
